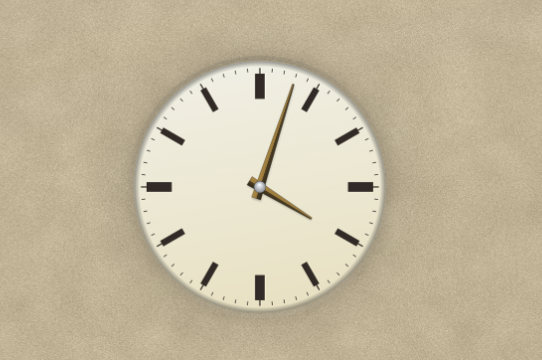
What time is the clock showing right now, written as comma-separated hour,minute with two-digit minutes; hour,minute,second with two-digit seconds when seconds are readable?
4,03
